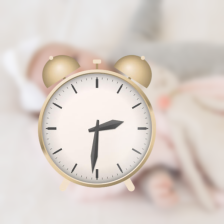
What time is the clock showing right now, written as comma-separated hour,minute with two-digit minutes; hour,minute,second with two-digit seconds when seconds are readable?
2,31
